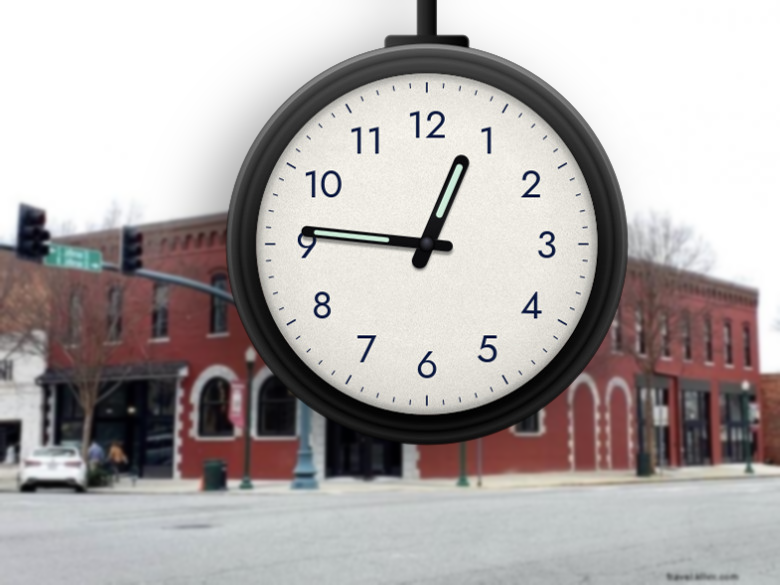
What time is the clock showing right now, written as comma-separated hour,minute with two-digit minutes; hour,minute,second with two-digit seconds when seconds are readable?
12,46
